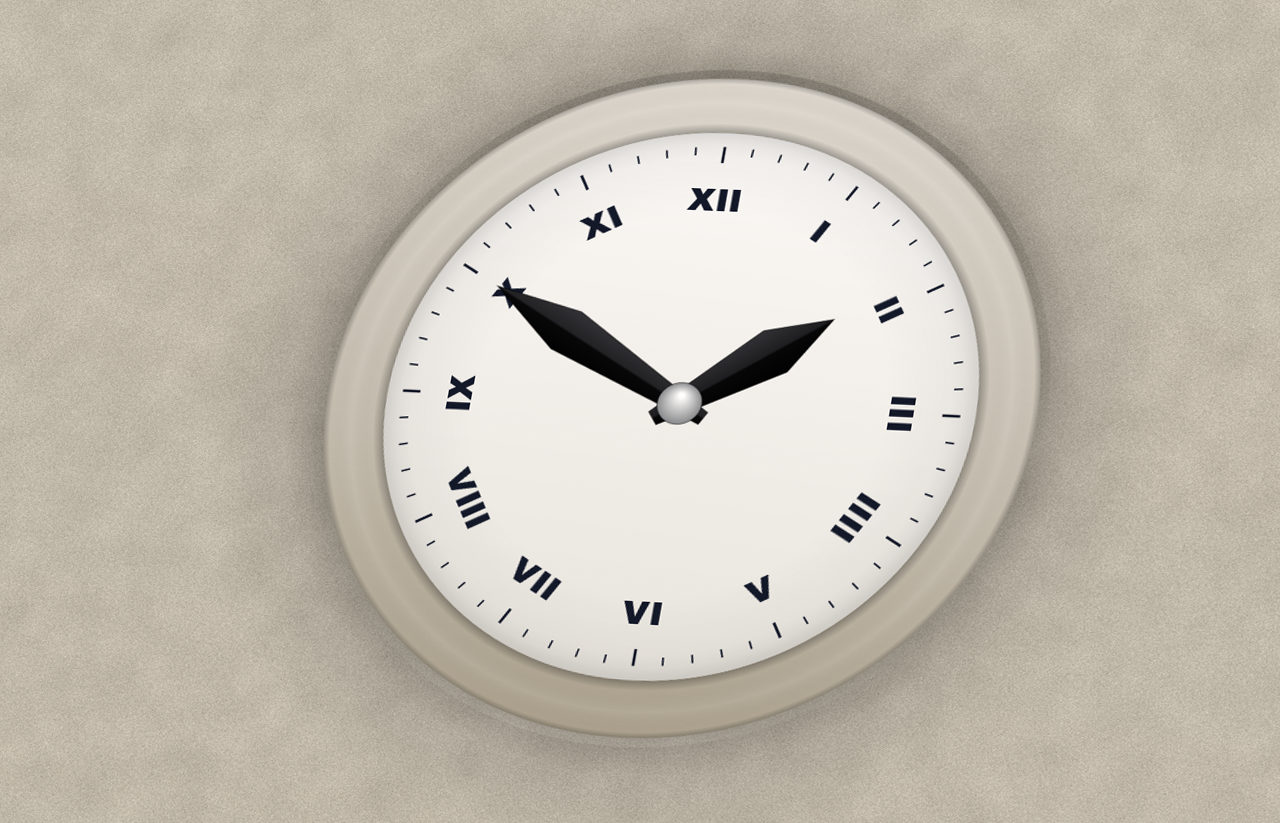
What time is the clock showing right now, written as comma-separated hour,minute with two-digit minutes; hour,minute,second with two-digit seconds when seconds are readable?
1,50
